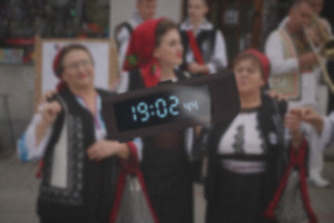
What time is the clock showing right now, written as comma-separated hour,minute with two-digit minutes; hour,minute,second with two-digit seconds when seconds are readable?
19,02
